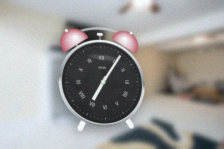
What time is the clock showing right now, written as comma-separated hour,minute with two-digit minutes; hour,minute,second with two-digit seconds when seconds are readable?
7,06
